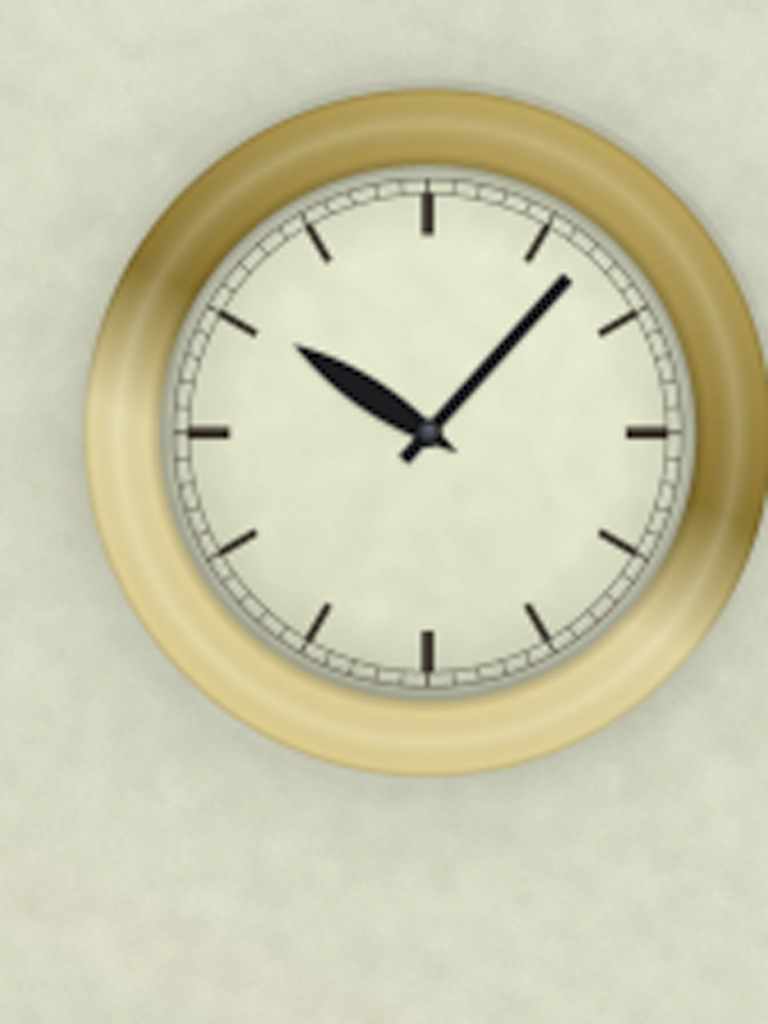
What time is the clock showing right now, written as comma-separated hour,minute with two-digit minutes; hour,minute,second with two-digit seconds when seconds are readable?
10,07
